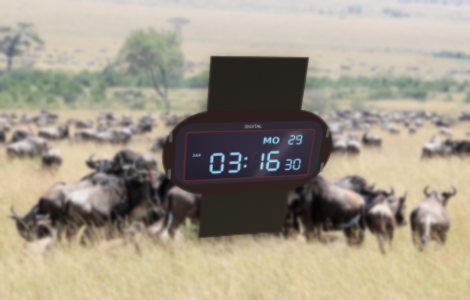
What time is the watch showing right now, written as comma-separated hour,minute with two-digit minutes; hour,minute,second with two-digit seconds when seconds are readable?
3,16,30
